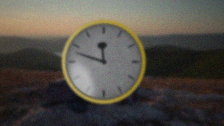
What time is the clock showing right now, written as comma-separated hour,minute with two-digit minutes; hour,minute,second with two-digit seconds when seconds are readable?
11,48
